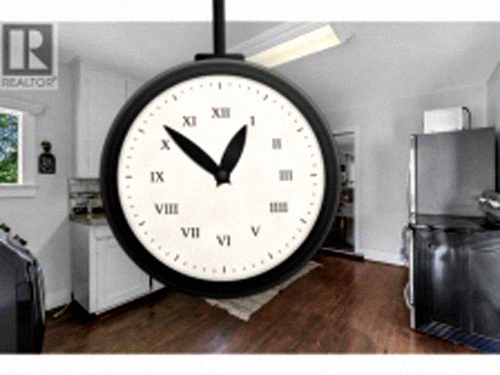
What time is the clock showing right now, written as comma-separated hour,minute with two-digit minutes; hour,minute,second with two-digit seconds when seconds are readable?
12,52
